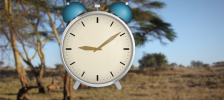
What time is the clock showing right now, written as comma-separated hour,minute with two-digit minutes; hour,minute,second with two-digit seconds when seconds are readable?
9,09
